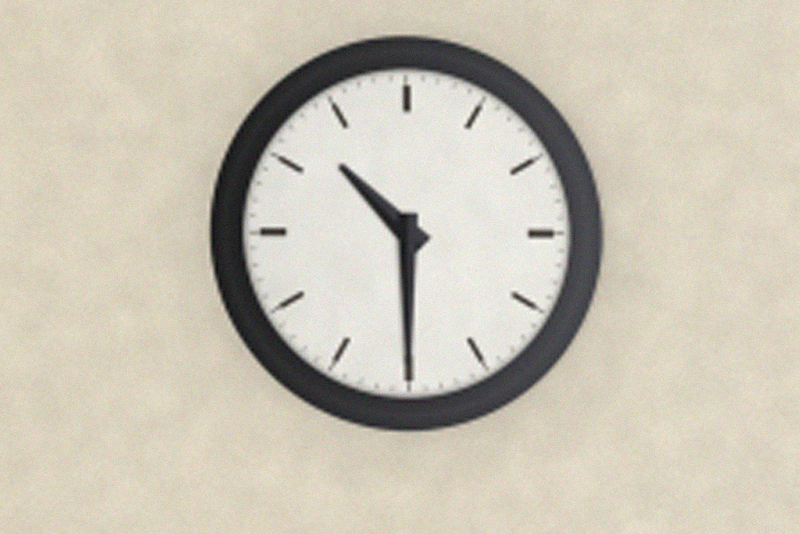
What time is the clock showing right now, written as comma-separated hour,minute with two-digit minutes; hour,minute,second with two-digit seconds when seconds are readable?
10,30
